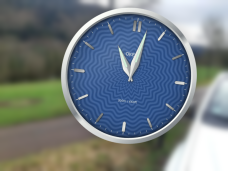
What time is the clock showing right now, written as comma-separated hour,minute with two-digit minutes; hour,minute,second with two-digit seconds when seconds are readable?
11,02
